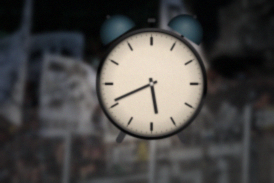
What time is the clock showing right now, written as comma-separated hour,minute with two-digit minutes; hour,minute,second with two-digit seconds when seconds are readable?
5,41
